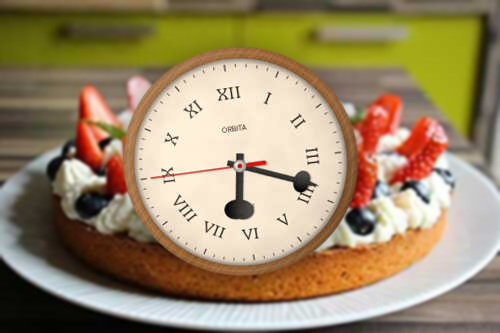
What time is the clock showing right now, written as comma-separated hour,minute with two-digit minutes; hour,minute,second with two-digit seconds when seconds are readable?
6,18,45
